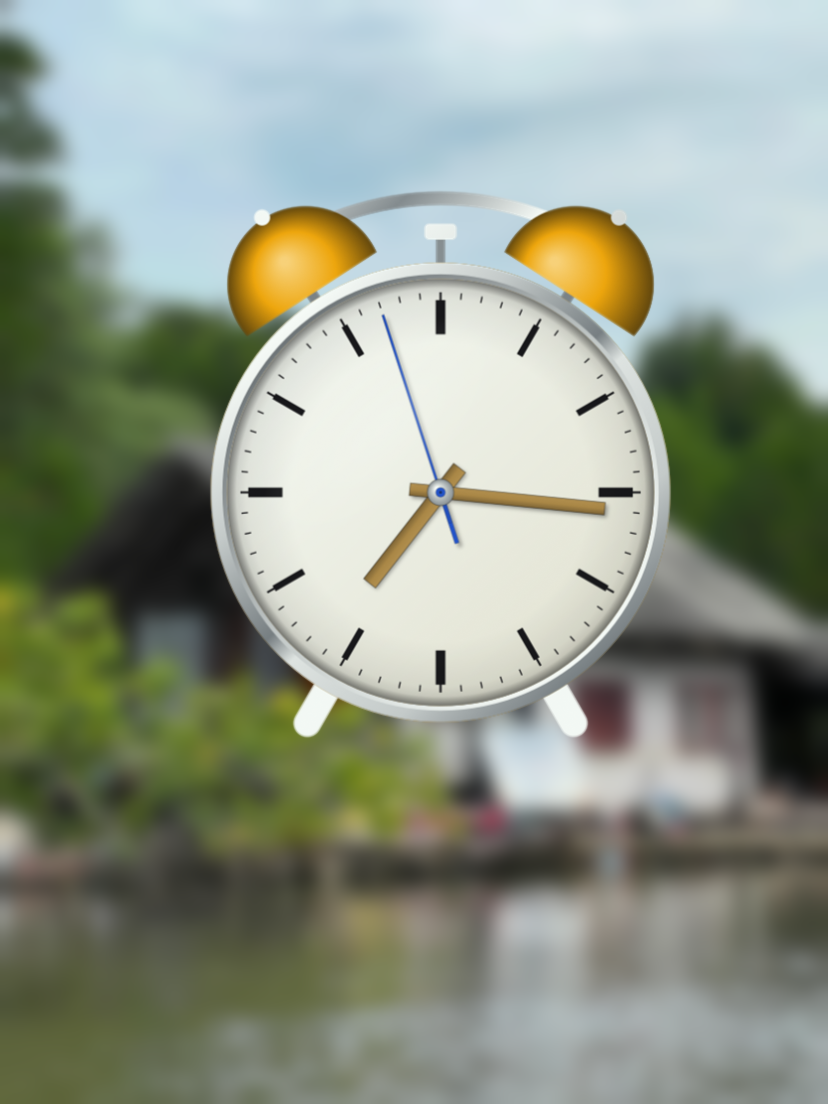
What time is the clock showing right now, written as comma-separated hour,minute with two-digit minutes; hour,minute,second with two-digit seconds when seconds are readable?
7,15,57
